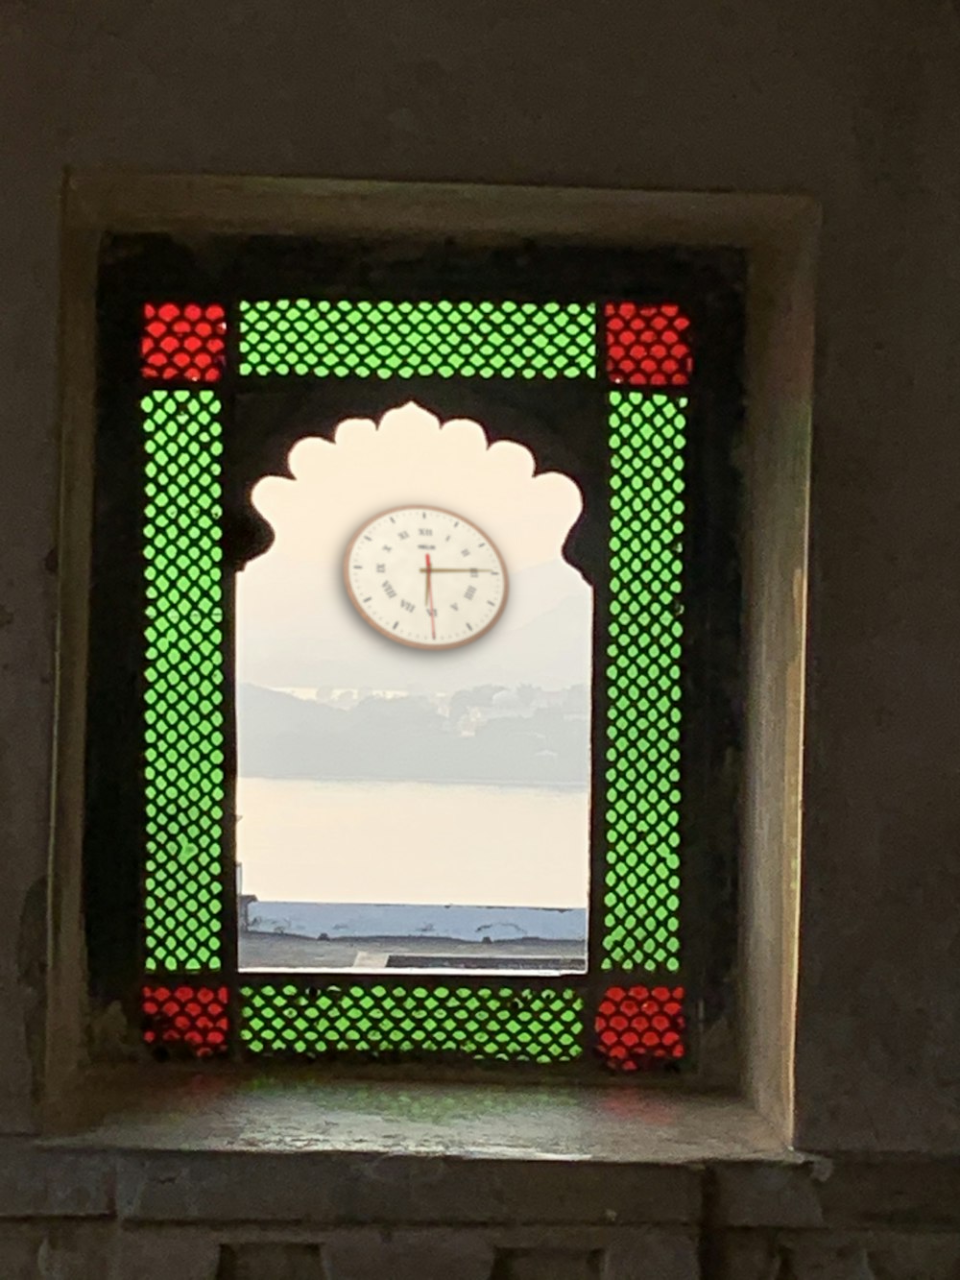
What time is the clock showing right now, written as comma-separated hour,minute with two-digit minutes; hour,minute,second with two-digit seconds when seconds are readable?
6,14,30
